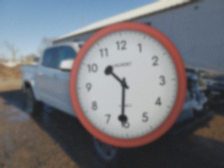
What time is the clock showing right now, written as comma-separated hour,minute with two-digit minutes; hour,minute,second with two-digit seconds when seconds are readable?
10,31
